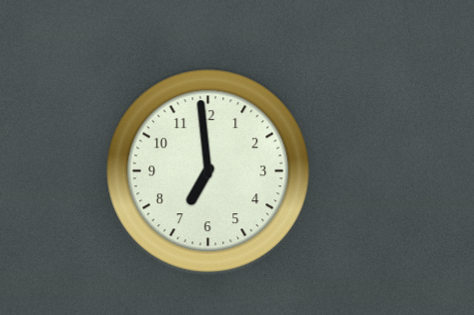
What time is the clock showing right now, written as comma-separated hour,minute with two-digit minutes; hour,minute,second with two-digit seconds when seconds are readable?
6,59
